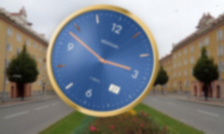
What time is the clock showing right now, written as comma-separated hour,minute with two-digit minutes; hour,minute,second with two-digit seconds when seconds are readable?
2,48
